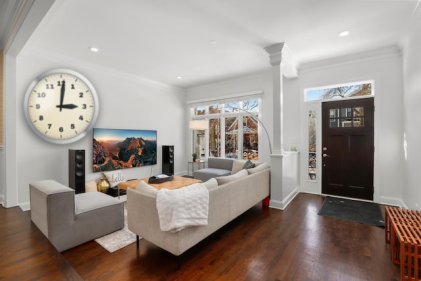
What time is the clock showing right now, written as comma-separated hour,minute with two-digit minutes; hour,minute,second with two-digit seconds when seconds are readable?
3,01
